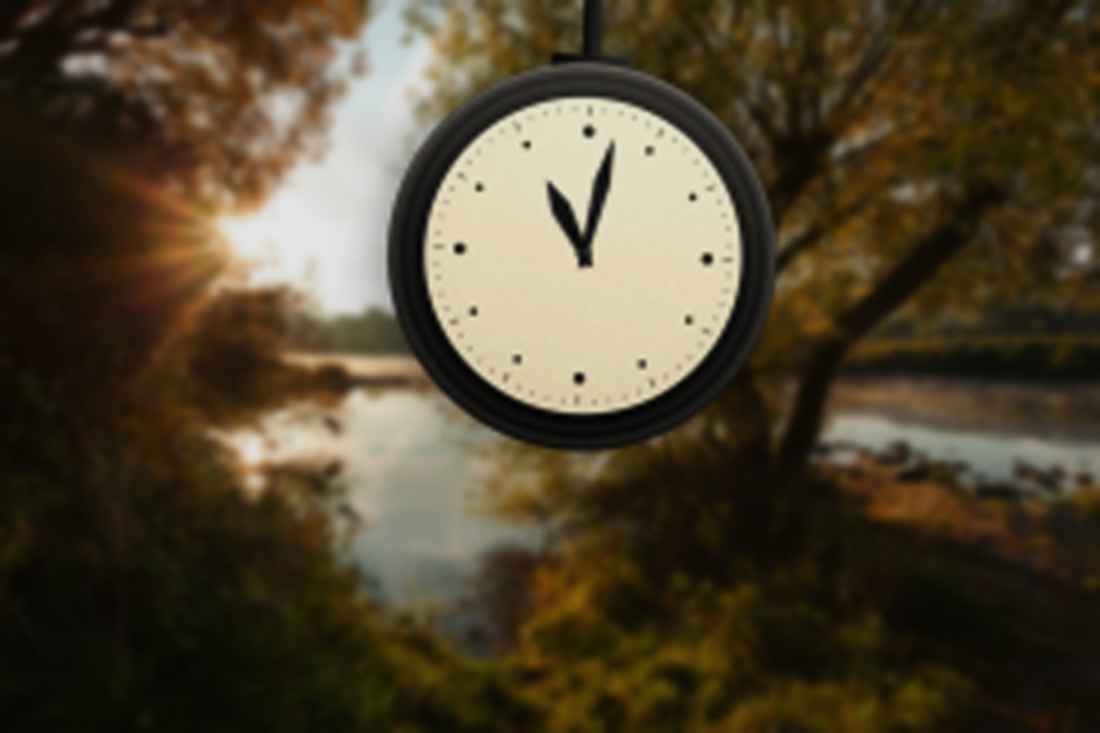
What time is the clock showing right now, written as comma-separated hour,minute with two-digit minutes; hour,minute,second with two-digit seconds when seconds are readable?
11,02
